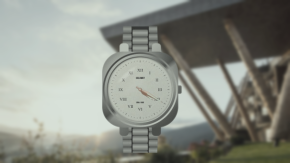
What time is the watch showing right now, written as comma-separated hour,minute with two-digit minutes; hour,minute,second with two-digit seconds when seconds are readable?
4,20
